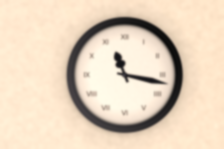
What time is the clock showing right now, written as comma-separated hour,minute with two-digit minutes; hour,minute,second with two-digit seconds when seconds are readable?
11,17
